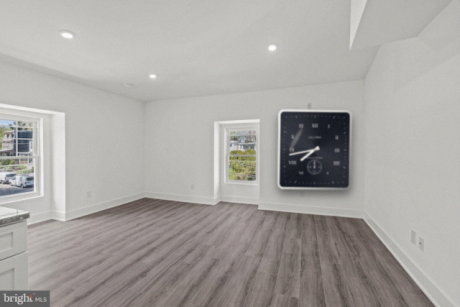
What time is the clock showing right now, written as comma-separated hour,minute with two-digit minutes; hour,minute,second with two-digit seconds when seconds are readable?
7,43
